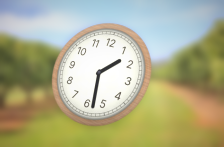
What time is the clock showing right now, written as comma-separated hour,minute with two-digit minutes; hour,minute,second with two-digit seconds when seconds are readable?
1,28
